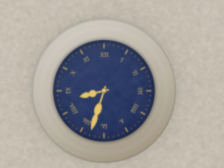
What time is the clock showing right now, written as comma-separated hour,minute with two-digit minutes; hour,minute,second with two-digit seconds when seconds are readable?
8,33
